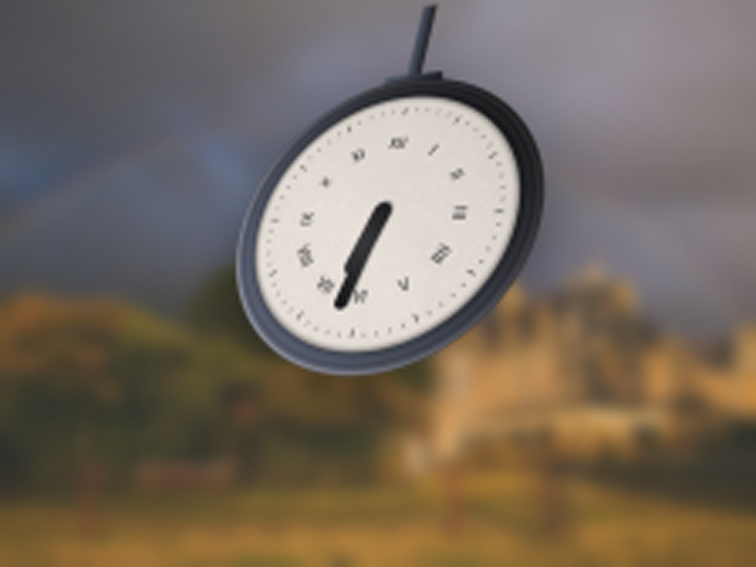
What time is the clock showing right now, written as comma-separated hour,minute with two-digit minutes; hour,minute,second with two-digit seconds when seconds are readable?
6,32
